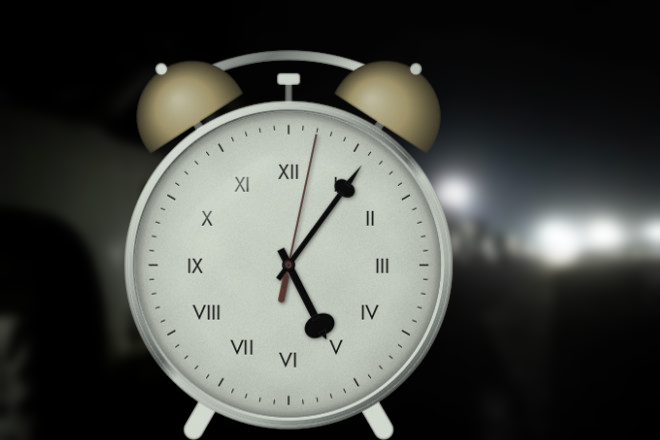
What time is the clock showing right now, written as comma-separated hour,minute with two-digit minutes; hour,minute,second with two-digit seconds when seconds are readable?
5,06,02
